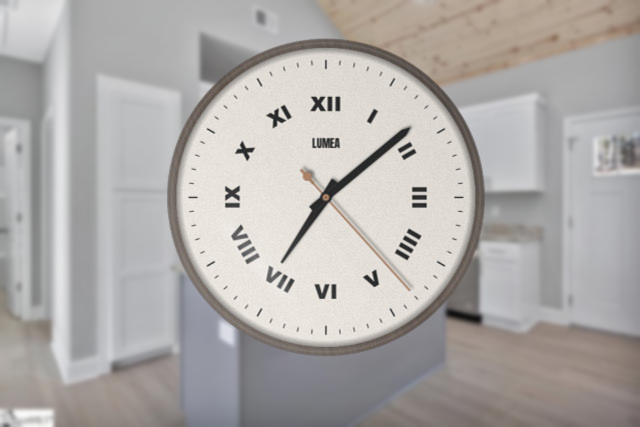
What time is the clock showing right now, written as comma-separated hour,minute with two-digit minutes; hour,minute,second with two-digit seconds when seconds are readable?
7,08,23
